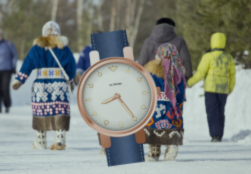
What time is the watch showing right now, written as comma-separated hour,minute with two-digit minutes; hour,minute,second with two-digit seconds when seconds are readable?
8,25
